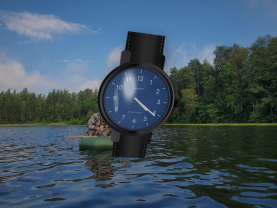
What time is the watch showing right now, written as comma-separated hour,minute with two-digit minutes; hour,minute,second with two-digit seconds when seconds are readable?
4,21
